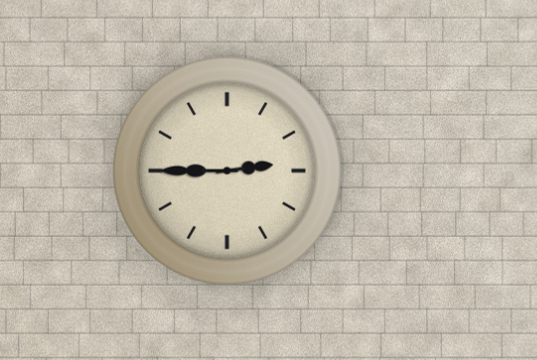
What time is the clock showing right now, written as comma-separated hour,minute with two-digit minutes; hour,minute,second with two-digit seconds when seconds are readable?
2,45
